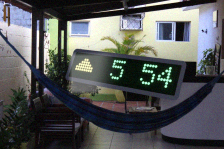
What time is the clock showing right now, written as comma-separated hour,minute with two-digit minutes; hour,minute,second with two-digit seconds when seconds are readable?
5,54
